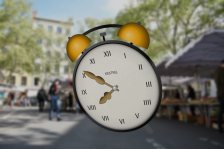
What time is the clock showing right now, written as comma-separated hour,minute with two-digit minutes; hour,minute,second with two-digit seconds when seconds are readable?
7,51
